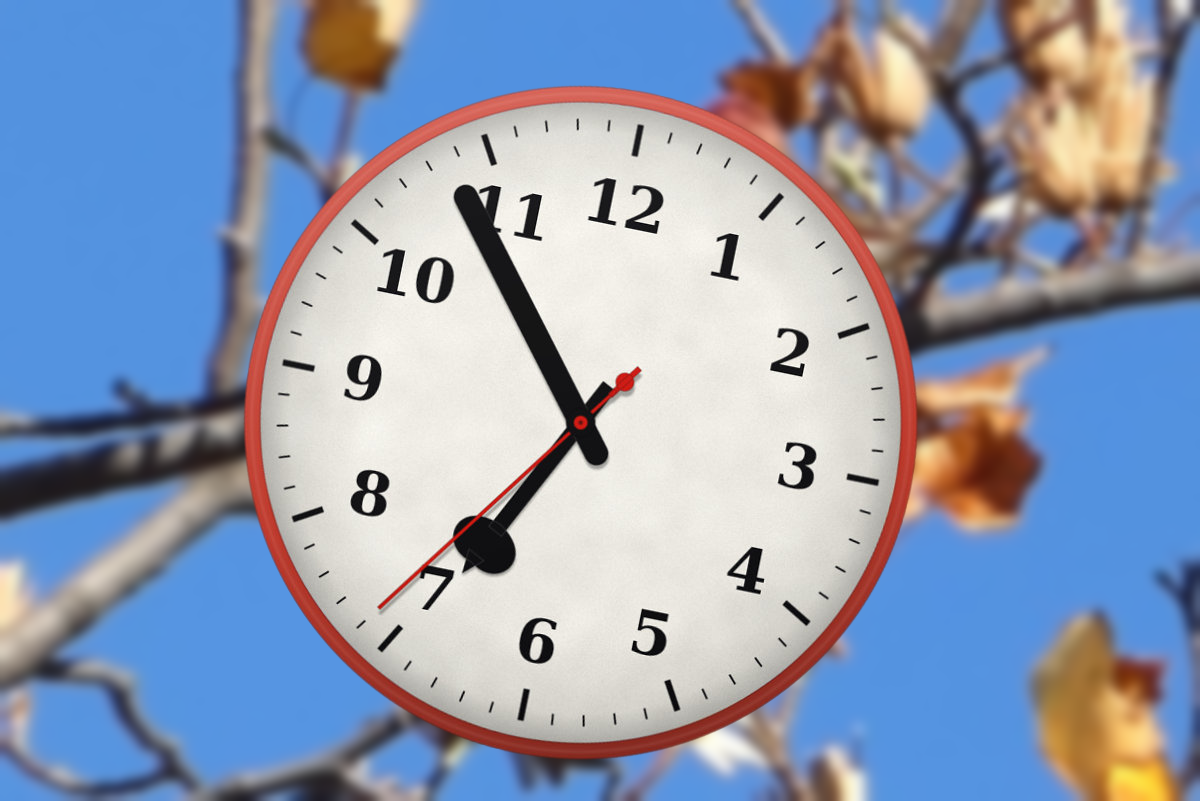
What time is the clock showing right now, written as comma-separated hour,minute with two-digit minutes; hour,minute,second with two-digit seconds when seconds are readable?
6,53,36
